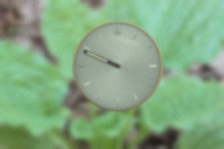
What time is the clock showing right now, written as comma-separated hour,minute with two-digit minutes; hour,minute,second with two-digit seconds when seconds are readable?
9,49
